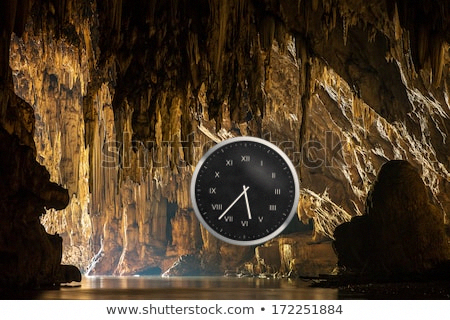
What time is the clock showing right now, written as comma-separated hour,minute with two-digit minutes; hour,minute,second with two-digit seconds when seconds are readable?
5,37
